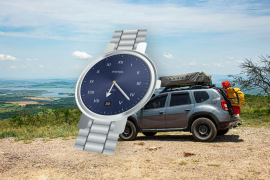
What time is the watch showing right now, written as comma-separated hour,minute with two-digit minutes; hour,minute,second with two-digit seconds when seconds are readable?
6,22
